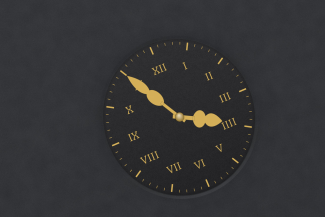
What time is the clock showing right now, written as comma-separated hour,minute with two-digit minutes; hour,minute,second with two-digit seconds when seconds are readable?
3,55
